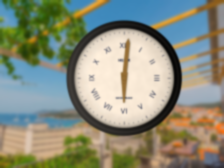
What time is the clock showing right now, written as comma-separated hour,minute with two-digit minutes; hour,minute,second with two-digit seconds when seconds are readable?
6,01
